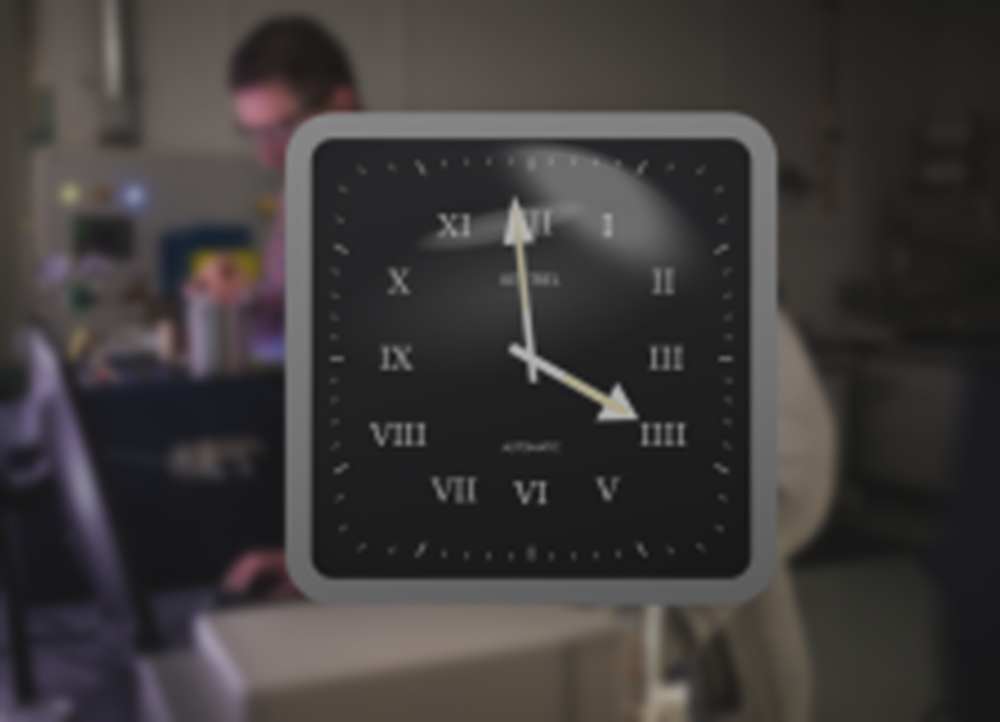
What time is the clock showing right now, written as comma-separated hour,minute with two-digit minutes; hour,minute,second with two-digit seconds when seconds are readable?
3,59
